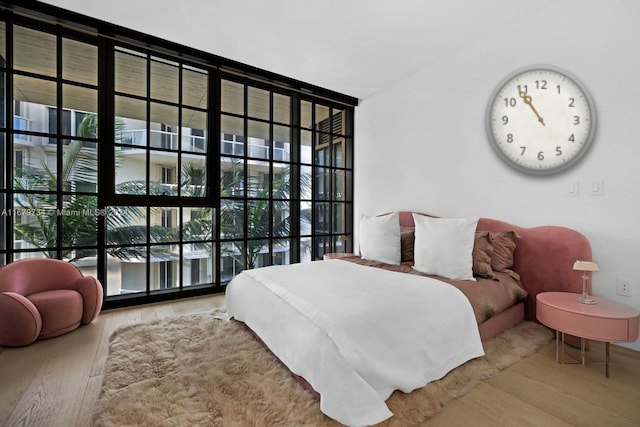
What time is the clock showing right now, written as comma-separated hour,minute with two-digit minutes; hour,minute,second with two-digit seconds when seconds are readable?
10,54
